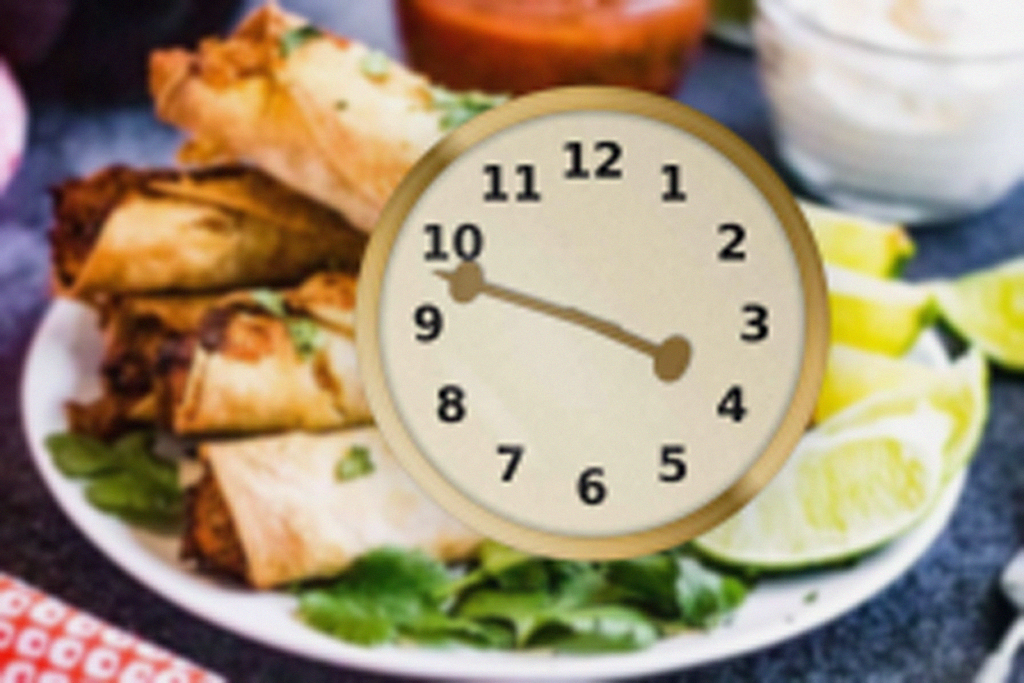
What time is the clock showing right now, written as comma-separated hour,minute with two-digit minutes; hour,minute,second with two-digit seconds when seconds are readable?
3,48
